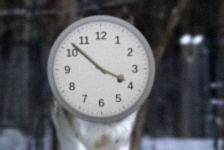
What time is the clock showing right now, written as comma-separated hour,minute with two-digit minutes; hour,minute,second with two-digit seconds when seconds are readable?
3,52
